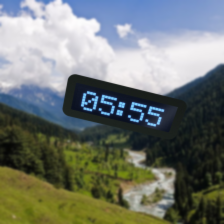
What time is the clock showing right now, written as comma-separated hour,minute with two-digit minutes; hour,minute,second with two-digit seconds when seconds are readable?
5,55
